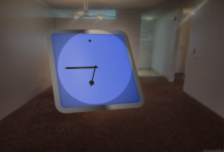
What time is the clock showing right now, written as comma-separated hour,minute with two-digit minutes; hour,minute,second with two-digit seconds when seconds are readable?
6,45
